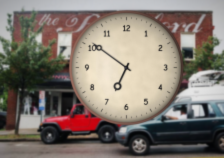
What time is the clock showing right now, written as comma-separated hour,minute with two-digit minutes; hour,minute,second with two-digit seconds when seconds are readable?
6,51
